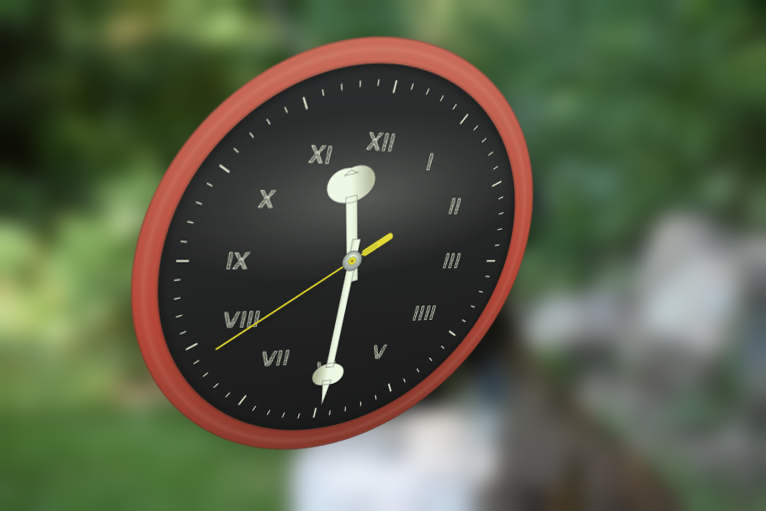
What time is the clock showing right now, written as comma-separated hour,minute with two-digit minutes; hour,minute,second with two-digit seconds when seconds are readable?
11,29,39
